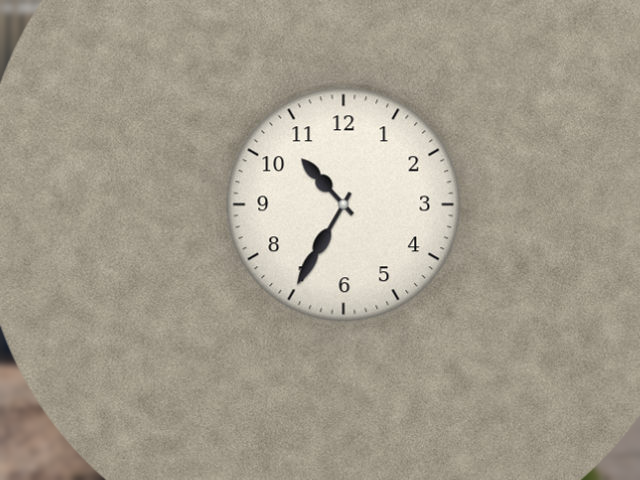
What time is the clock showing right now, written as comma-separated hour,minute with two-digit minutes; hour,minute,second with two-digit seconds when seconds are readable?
10,35
